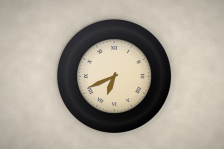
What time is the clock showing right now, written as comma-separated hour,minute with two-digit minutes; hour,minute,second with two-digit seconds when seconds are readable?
6,41
